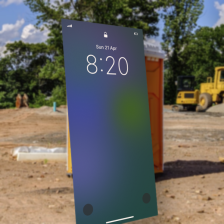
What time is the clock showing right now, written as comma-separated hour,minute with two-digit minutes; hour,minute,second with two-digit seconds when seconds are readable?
8,20
